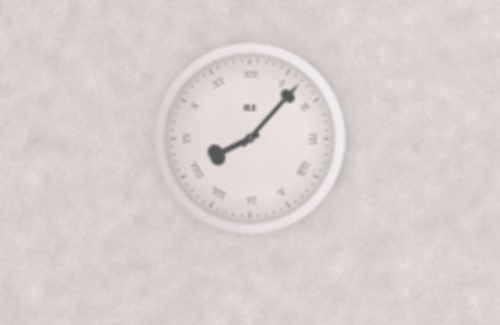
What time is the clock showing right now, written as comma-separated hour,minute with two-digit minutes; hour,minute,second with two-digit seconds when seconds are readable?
8,07
